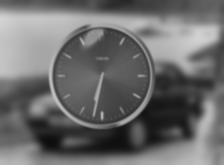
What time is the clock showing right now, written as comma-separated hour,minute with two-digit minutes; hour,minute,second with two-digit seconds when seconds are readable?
6,32
